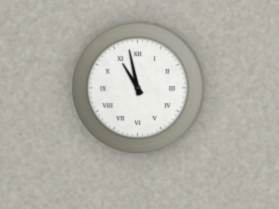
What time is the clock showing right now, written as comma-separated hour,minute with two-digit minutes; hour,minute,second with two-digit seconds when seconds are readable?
10,58
